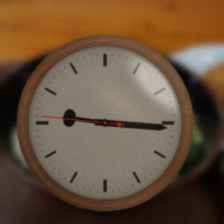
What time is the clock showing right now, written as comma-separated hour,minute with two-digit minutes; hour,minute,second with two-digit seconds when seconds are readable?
9,15,46
